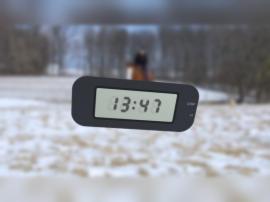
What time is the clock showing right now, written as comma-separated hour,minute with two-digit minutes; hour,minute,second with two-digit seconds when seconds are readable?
13,47
